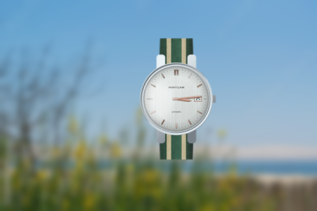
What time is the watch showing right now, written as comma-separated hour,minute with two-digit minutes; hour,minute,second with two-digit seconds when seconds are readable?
3,14
